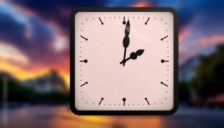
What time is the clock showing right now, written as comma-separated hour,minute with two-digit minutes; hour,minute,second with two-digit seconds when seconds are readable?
2,01
